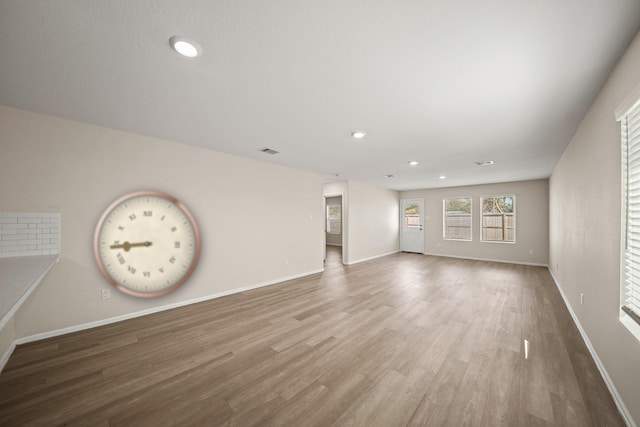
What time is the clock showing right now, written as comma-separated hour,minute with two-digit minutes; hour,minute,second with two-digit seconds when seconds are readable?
8,44
